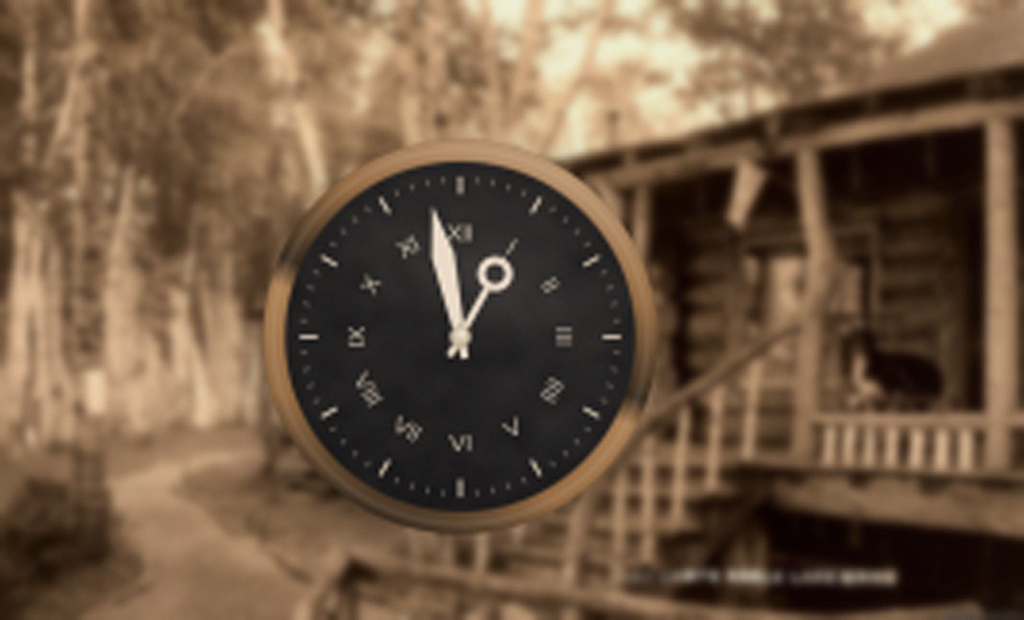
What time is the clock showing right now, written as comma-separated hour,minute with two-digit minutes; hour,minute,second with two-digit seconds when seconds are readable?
12,58
